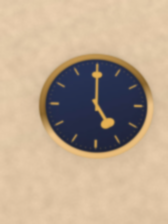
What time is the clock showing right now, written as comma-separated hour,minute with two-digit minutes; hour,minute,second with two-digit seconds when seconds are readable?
5,00
